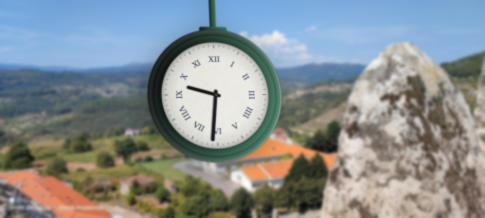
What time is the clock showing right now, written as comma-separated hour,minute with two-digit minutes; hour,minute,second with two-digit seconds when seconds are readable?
9,31
